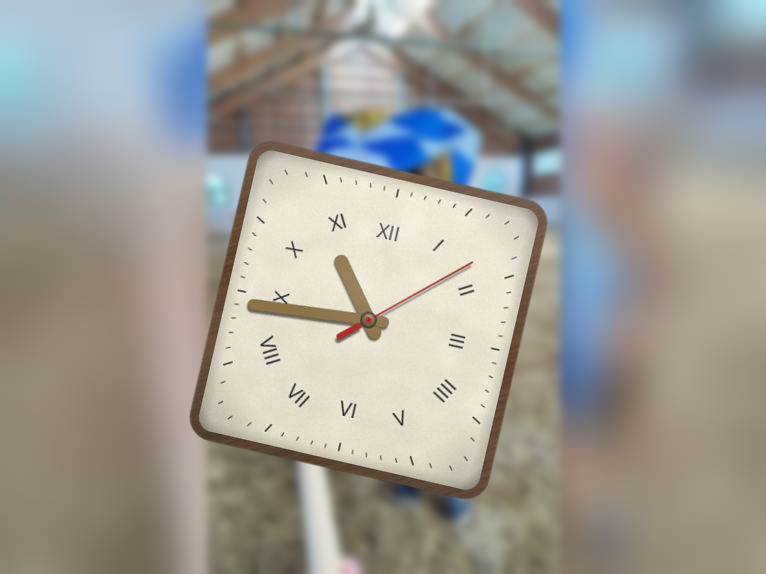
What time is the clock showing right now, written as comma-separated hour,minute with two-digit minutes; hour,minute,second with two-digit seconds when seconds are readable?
10,44,08
